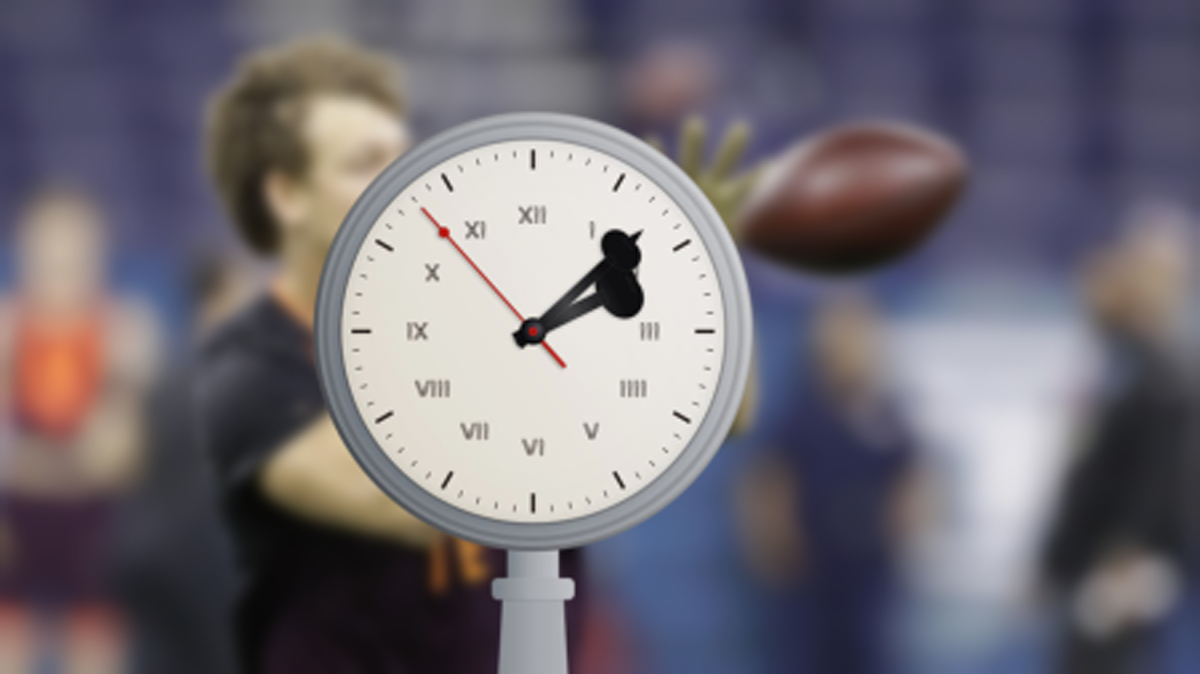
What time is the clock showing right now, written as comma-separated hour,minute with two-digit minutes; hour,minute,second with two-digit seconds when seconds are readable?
2,07,53
